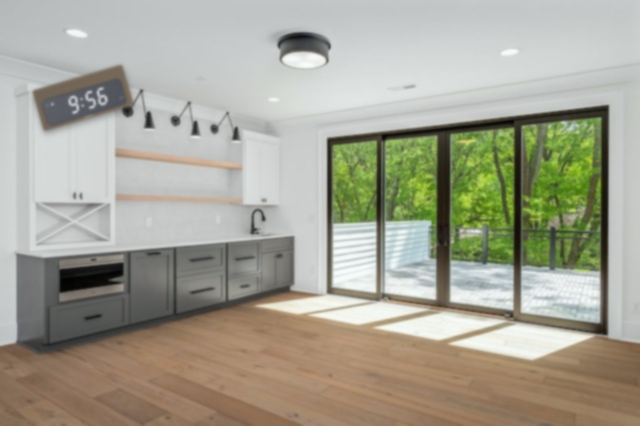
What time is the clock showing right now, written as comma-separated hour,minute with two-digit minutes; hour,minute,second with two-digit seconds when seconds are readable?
9,56
